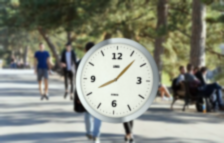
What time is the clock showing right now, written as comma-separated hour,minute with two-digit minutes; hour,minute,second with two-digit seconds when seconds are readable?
8,07
